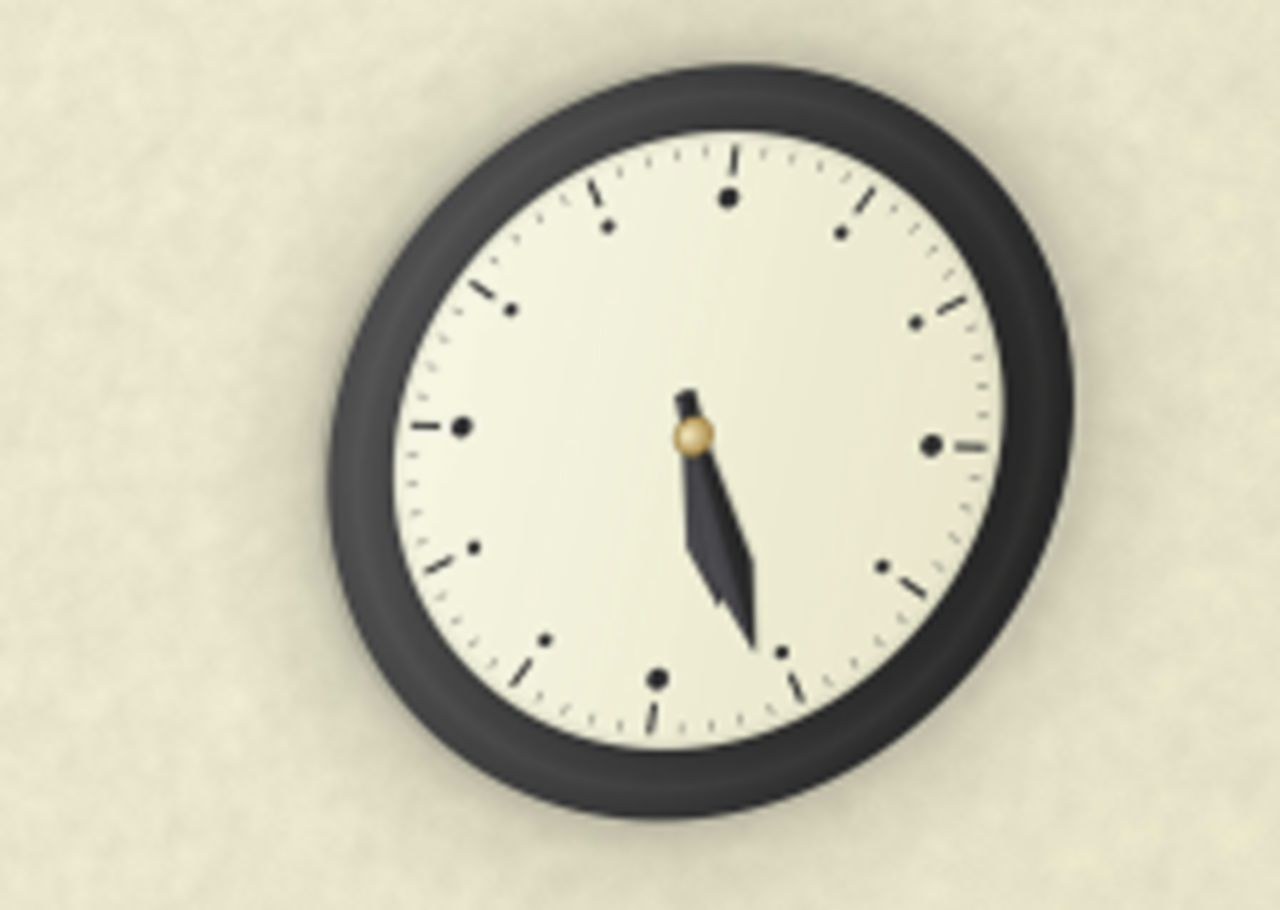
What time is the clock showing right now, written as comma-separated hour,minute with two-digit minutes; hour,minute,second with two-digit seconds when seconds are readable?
5,26
